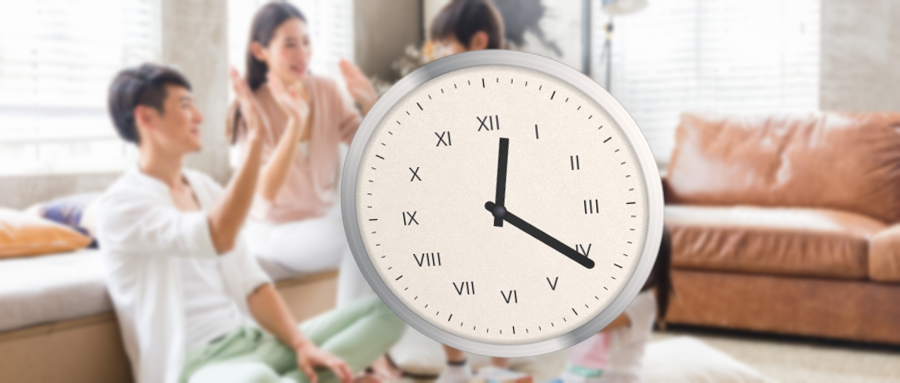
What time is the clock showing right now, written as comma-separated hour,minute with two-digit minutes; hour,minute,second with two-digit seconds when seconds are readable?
12,21
